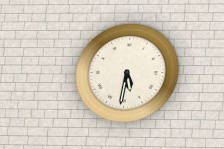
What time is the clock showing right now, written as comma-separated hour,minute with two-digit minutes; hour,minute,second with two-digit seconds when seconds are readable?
5,31
